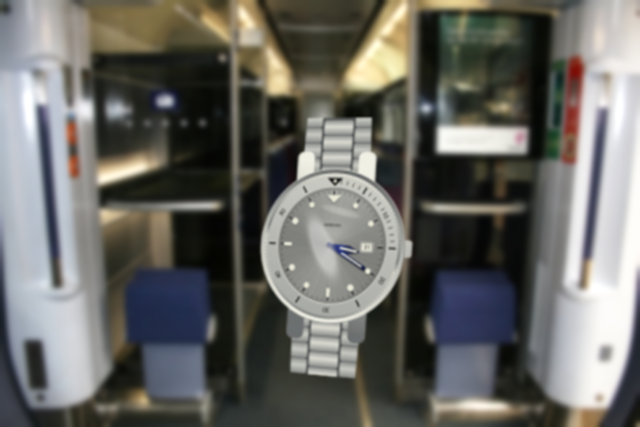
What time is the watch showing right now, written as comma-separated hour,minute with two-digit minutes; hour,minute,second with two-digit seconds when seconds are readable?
3,20
